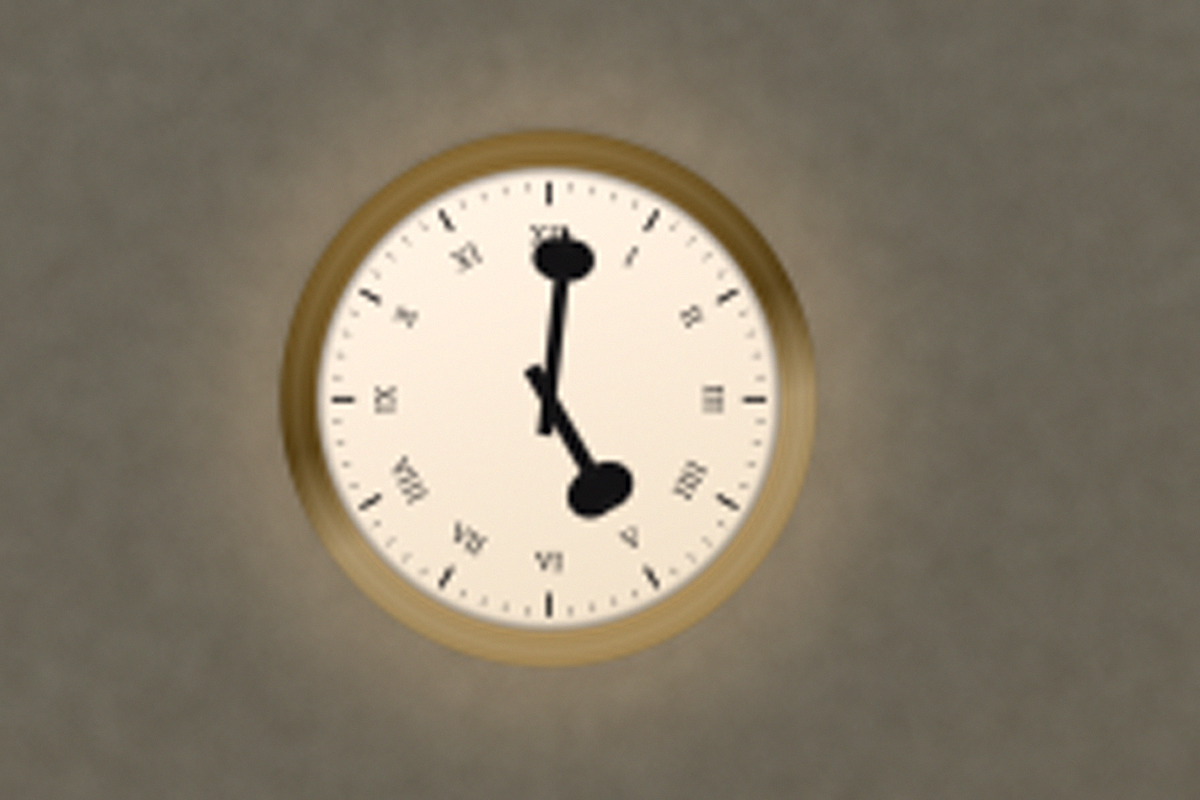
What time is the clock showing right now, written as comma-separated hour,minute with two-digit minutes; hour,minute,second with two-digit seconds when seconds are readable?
5,01
